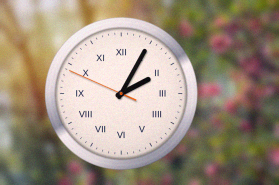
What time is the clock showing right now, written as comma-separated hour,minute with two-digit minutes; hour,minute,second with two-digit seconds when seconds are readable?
2,04,49
